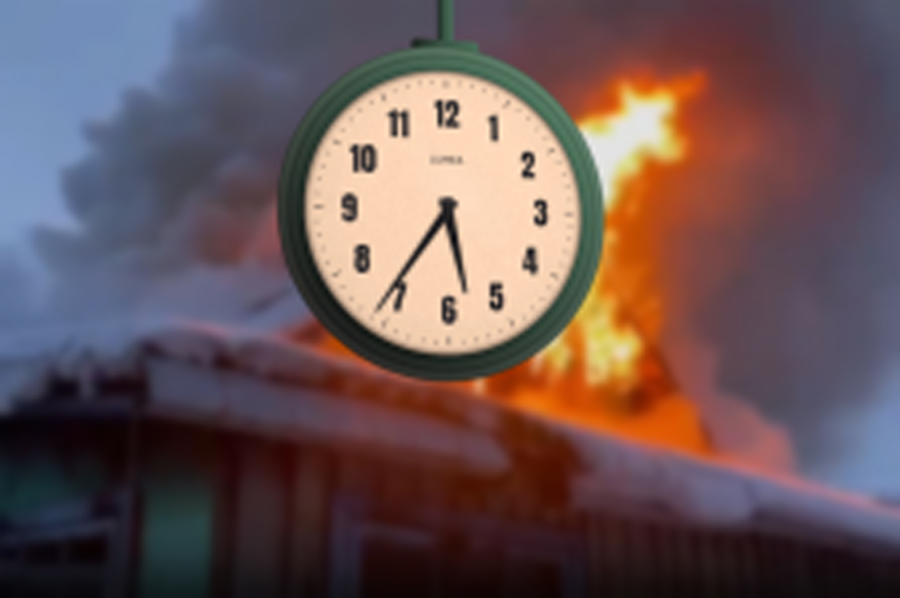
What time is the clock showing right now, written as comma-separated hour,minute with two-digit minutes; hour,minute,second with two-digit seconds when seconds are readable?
5,36
